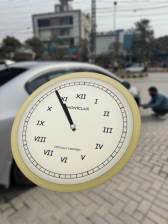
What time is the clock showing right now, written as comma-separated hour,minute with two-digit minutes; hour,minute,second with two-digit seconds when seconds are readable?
10,54
